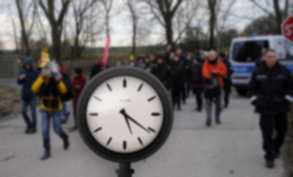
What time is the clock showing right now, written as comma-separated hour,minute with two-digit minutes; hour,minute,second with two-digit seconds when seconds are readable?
5,21
